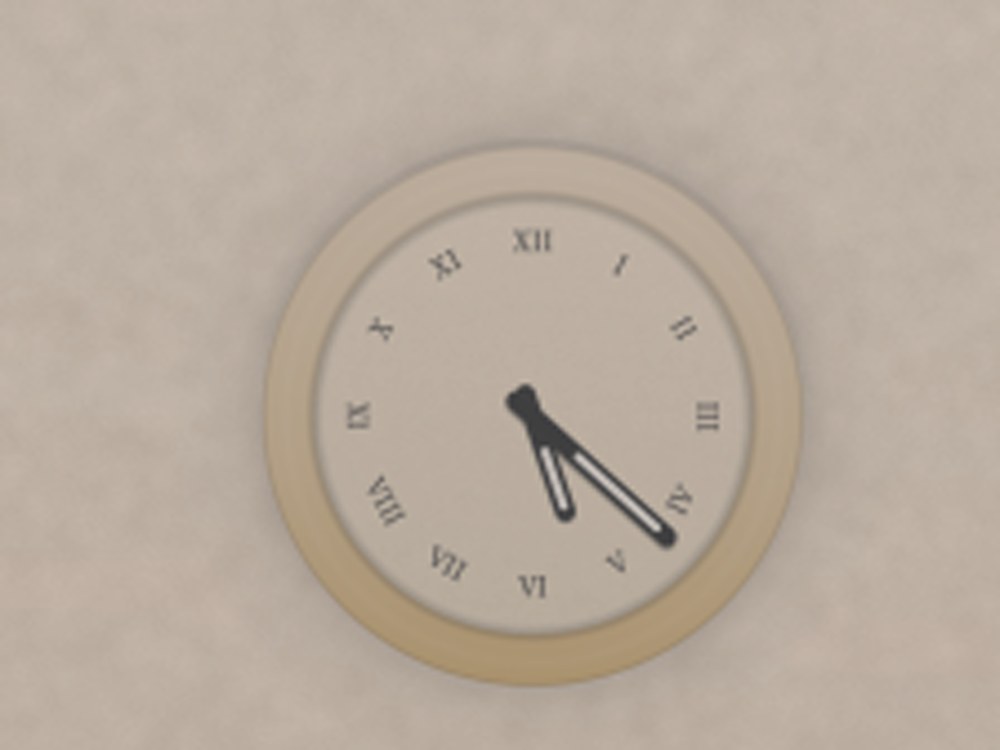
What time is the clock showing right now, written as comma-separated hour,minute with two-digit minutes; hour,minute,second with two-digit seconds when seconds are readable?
5,22
